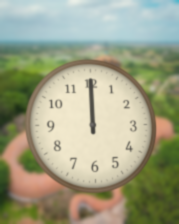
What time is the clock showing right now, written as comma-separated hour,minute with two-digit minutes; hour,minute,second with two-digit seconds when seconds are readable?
12,00
